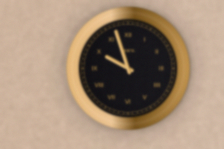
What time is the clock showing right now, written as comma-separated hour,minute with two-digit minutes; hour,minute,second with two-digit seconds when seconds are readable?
9,57
